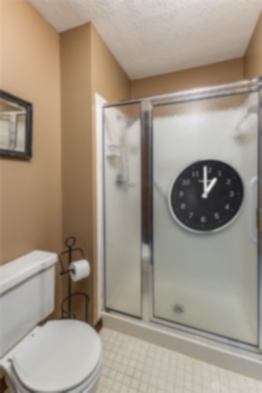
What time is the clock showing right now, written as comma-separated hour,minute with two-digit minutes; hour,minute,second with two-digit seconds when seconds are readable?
12,59
